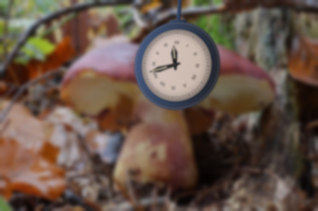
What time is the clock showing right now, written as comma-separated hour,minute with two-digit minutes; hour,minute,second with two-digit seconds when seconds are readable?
11,42
